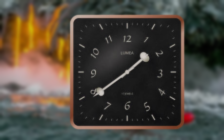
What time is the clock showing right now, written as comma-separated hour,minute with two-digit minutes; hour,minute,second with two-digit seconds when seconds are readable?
1,39
